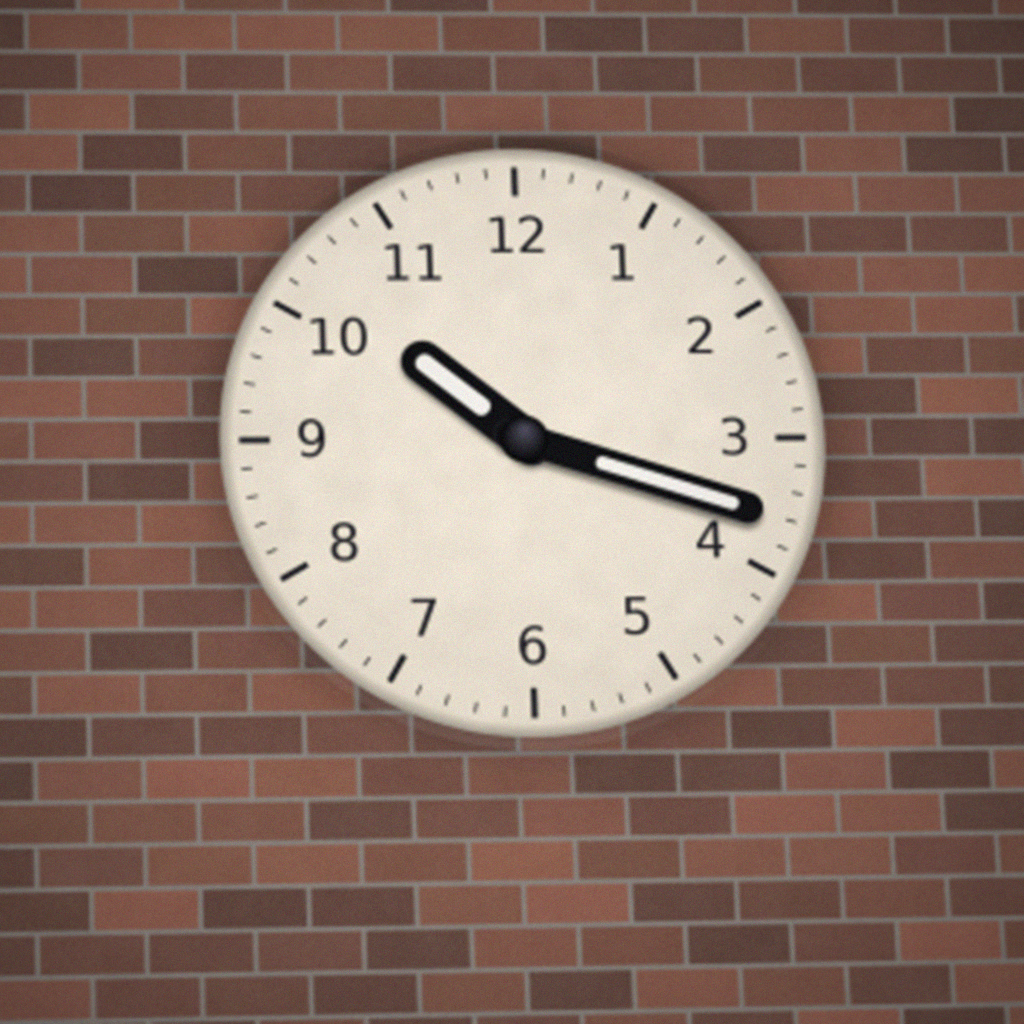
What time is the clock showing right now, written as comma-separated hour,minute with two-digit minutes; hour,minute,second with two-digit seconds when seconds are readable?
10,18
